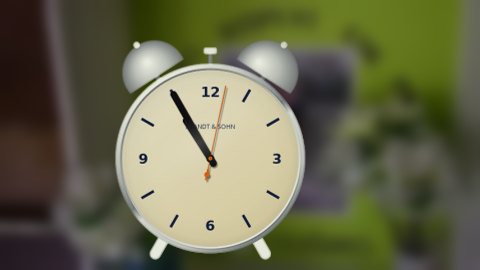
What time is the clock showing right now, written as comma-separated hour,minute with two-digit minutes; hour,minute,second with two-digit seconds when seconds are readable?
10,55,02
